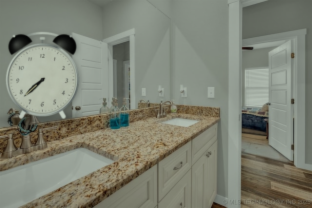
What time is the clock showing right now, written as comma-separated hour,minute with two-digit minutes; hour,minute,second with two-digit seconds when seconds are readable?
7,38
